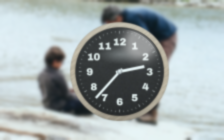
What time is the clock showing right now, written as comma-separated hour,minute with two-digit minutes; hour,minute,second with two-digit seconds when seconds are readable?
2,37
